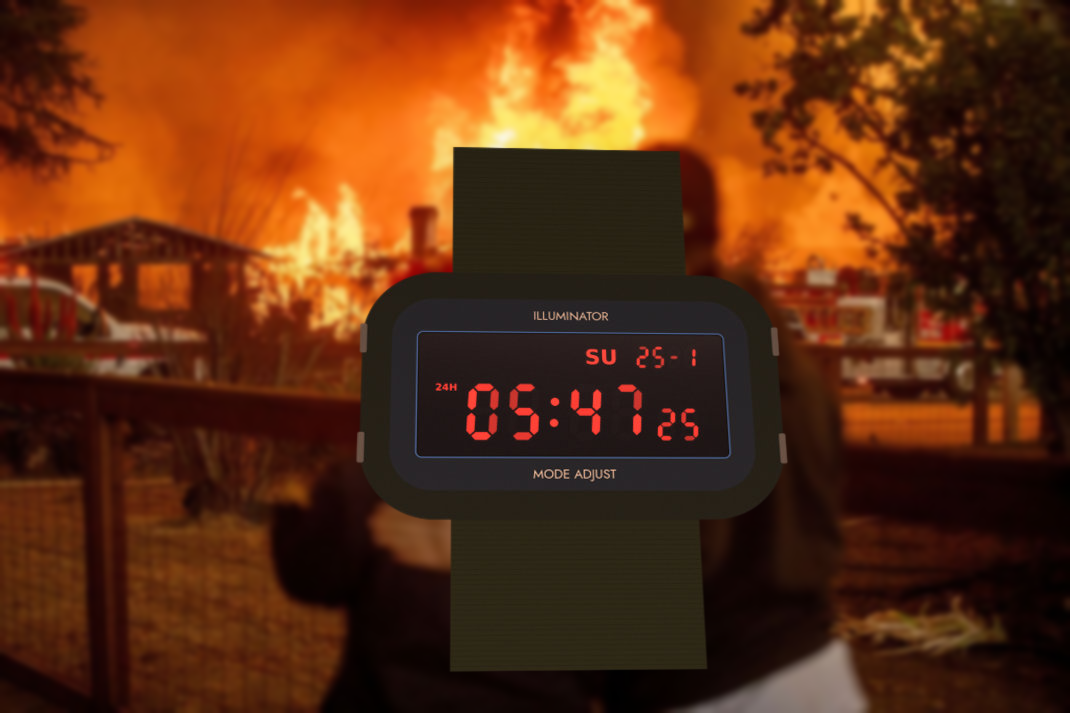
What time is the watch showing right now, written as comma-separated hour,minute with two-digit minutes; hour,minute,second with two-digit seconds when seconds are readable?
5,47,25
